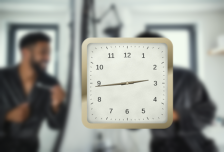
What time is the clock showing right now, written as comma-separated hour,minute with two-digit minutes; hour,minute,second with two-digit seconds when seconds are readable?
2,44
